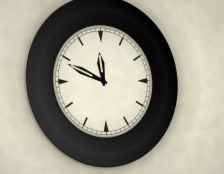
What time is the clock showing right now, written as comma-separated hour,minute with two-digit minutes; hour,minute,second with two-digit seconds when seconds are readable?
11,49
